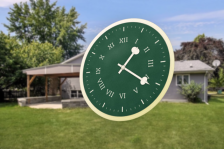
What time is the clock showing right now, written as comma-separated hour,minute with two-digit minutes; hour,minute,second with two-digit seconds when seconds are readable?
1,21
